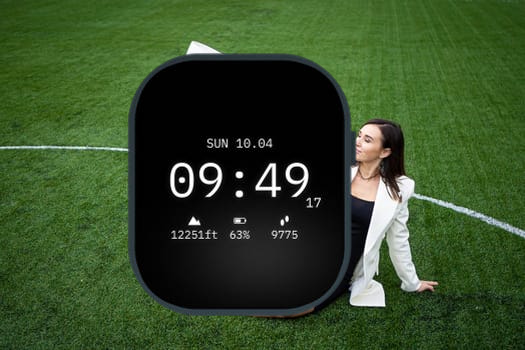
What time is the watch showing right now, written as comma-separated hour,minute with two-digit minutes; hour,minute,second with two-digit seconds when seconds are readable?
9,49,17
